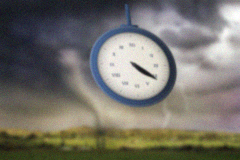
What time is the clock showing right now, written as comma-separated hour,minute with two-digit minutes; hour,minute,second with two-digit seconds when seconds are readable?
4,21
